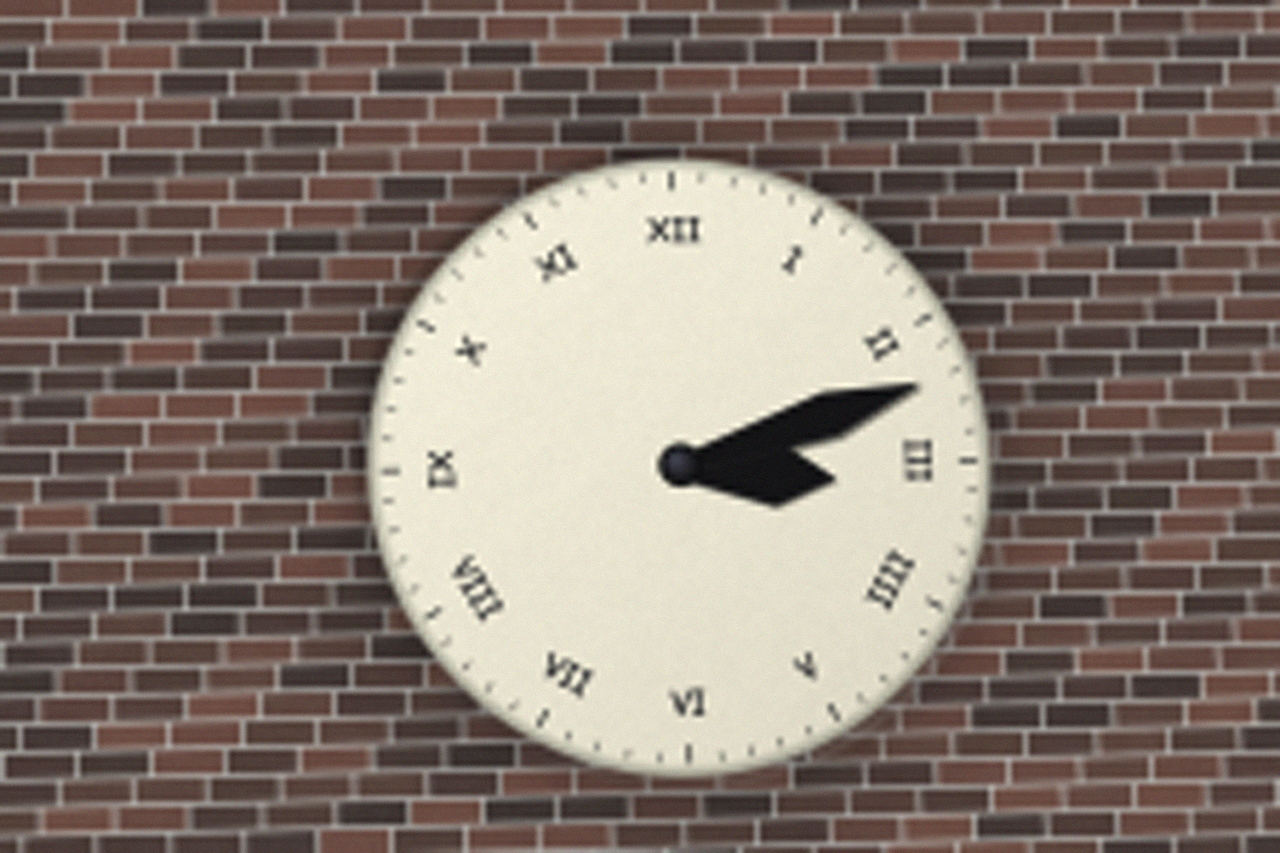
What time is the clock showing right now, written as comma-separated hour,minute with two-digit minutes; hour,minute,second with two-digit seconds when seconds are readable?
3,12
